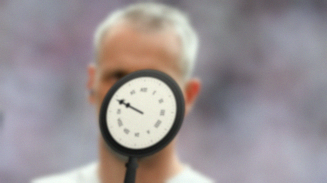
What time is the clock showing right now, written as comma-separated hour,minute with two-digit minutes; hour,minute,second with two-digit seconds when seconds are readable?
9,49
